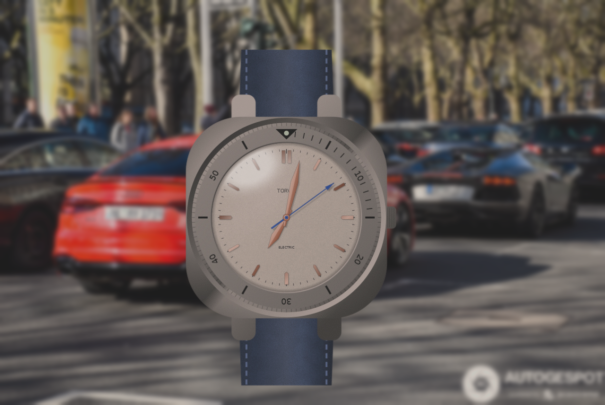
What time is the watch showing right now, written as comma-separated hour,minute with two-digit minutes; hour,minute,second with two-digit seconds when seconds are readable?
7,02,09
